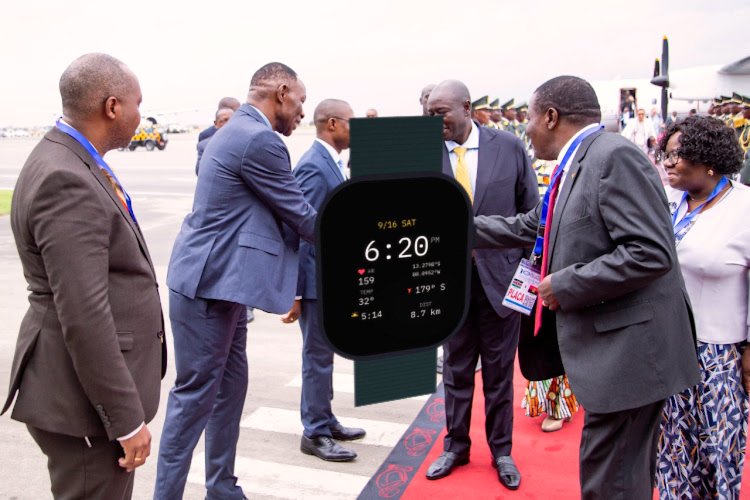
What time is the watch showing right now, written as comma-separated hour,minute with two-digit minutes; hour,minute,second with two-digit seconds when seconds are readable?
6,20
